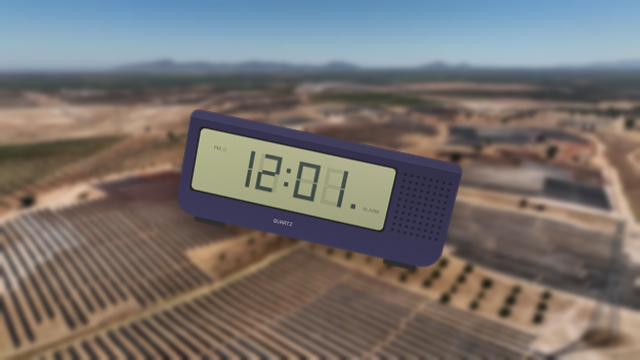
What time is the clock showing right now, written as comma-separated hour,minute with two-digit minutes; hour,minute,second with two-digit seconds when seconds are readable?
12,01
